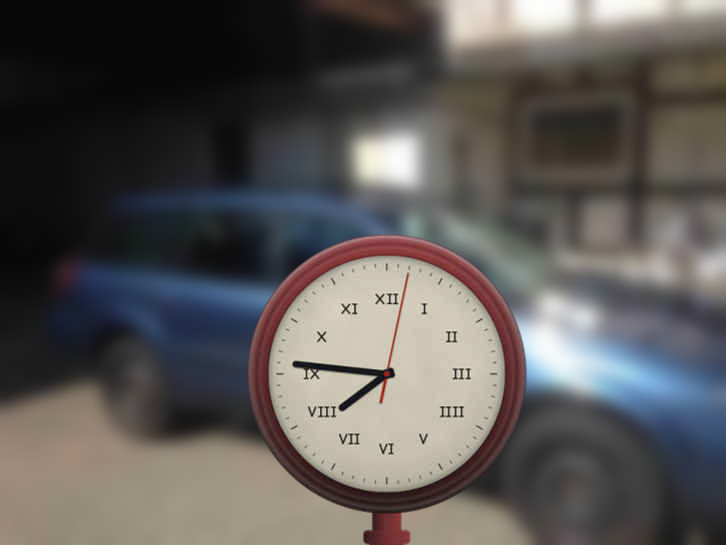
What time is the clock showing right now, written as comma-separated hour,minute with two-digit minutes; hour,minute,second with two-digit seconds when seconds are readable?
7,46,02
